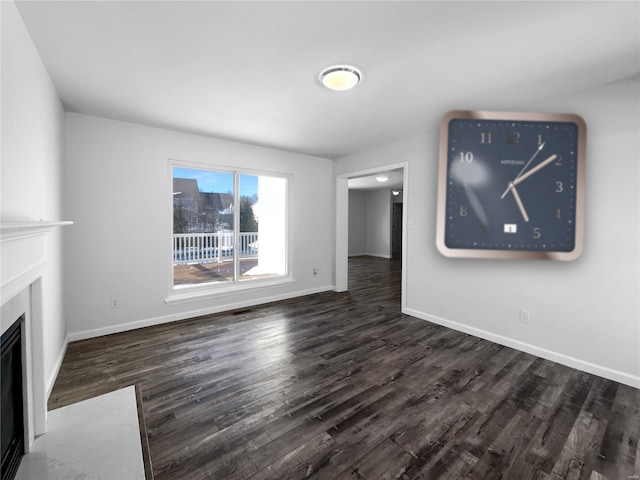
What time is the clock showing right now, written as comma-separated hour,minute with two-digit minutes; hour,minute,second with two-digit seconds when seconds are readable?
5,09,06
